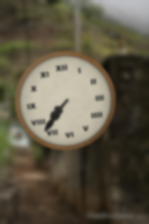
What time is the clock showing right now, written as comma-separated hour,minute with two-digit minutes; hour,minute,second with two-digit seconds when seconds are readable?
7,37
